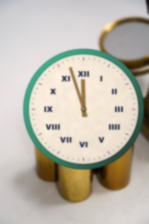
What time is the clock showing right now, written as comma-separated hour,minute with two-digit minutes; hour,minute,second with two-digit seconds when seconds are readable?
11,57
